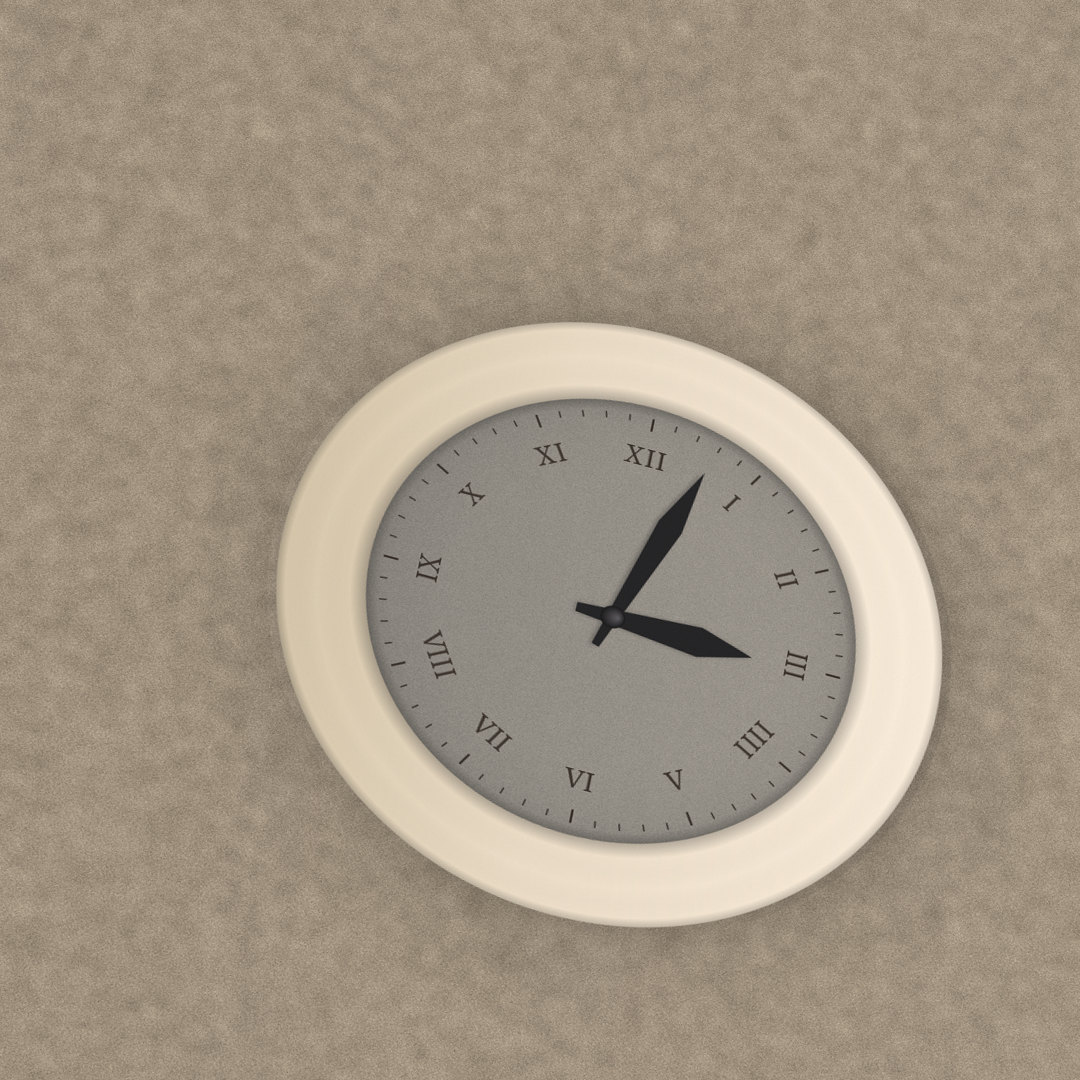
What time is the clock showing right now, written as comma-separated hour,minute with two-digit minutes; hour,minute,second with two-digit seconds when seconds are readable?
3,03
